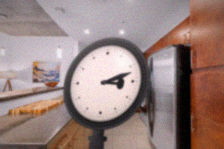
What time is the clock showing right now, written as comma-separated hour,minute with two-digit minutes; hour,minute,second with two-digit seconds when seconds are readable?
3,12
